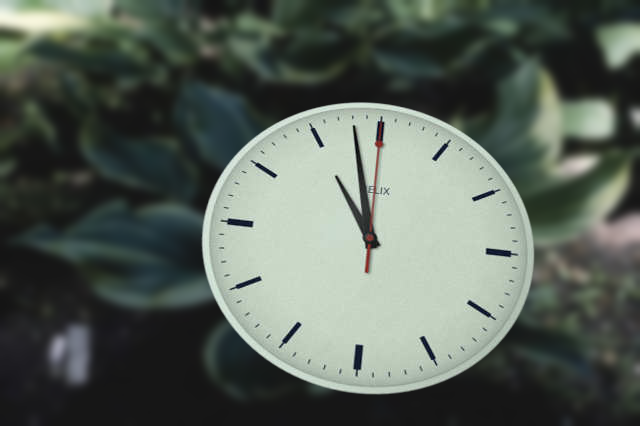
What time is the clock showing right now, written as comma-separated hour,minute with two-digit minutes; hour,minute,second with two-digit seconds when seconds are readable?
10,58,00
